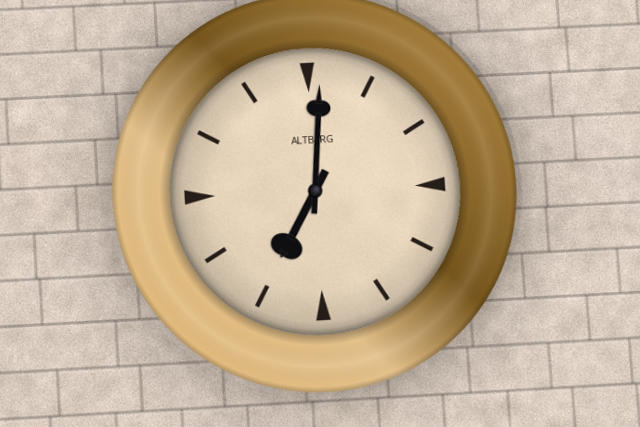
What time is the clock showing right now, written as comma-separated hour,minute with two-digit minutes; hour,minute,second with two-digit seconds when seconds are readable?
7,01
